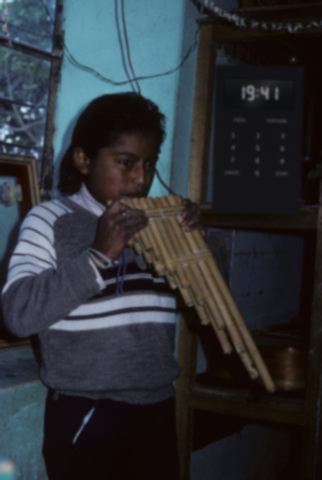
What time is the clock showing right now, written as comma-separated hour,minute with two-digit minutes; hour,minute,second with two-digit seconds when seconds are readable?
19,41
